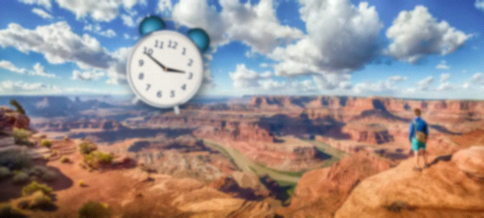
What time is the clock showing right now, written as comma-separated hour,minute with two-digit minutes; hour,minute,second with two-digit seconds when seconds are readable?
2,49
